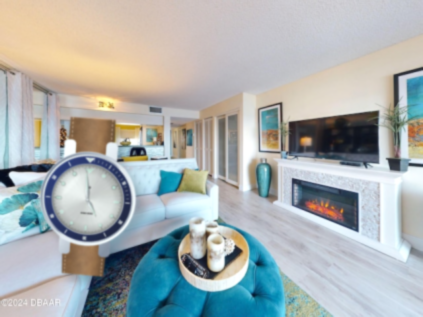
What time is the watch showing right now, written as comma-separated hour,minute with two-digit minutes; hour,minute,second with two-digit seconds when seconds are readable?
4,59
